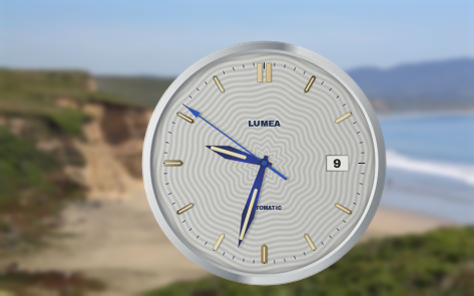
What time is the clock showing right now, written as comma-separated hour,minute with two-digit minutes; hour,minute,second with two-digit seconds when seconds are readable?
9,32,51
